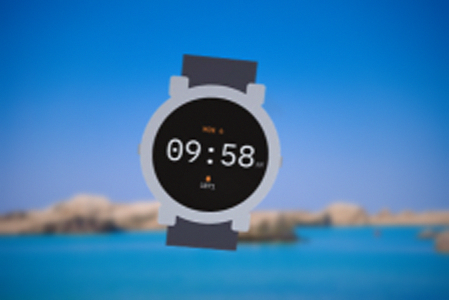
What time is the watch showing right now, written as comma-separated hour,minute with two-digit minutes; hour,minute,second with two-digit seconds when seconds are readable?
9,58
